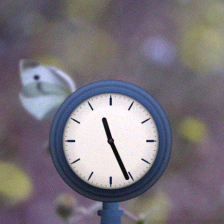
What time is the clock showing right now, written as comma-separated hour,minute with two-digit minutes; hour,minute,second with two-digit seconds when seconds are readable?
11,26
